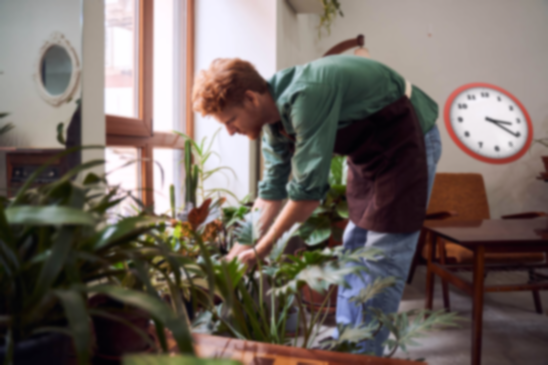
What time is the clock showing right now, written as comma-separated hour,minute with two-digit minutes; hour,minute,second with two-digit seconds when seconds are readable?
3,21
